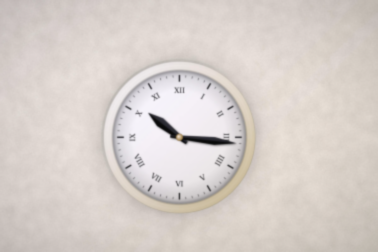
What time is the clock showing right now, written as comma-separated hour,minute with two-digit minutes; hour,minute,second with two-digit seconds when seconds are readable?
10,16
